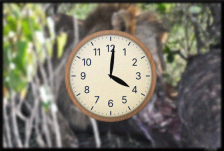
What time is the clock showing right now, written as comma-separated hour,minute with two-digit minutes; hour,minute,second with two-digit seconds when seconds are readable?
4,01
